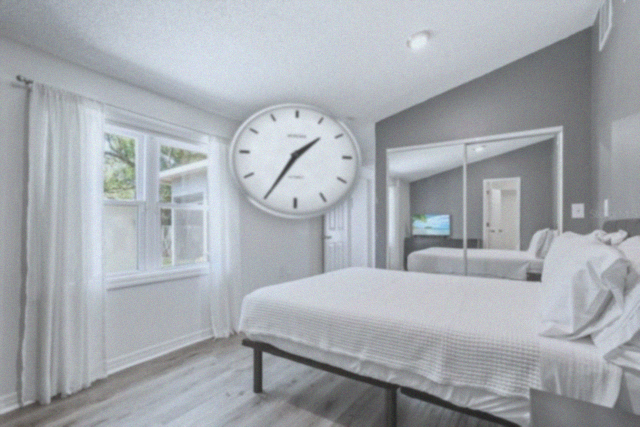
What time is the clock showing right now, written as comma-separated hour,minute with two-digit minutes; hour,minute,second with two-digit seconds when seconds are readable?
1,35
